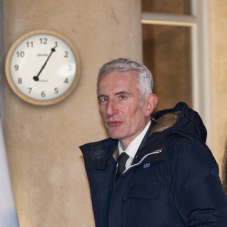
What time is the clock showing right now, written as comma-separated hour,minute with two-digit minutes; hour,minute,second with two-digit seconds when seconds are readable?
7,05
